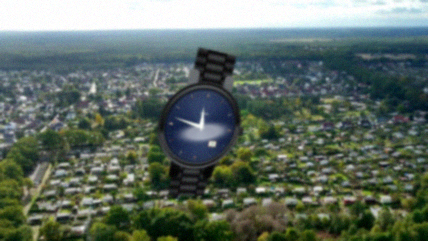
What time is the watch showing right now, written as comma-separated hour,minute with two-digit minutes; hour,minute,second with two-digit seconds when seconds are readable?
11,47
